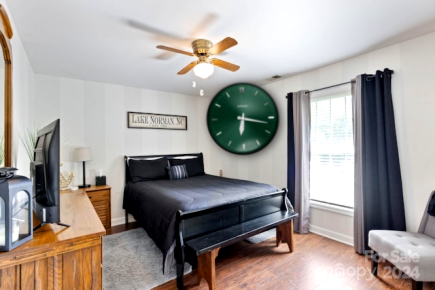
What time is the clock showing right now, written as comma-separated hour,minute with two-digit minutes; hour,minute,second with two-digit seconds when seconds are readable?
6,17
